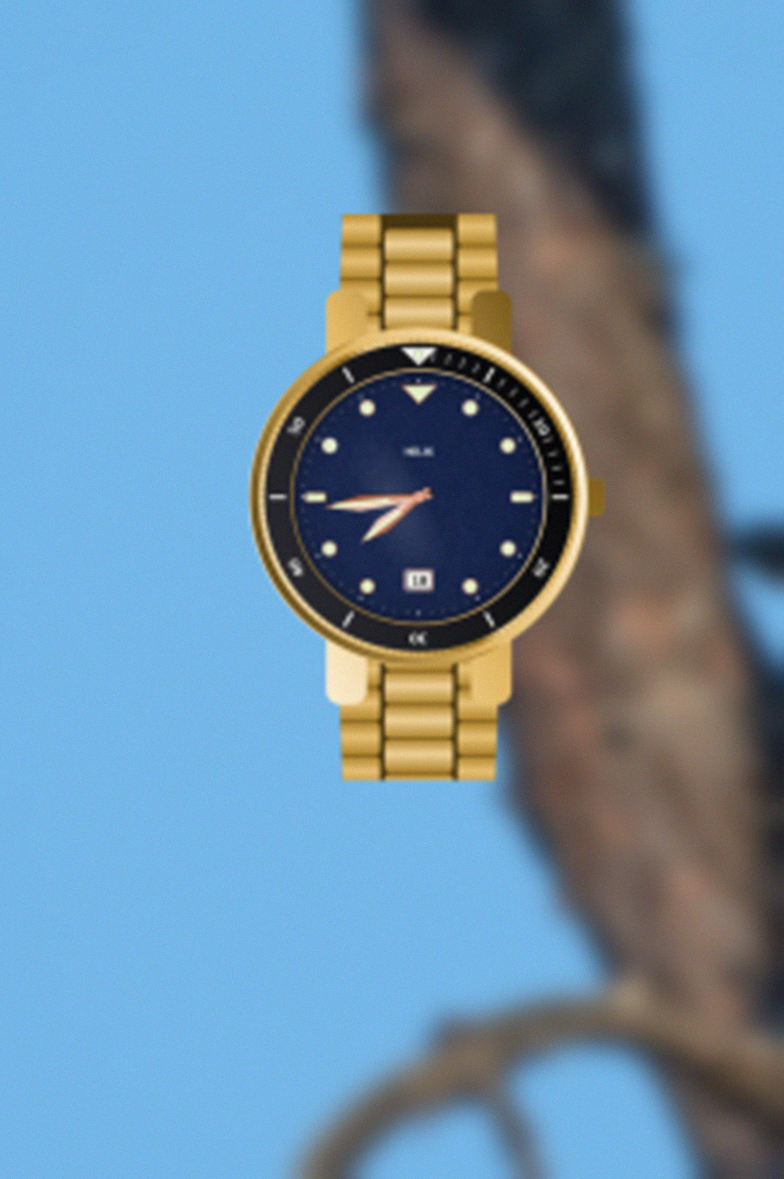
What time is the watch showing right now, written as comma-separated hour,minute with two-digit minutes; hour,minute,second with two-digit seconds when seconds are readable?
7,44
